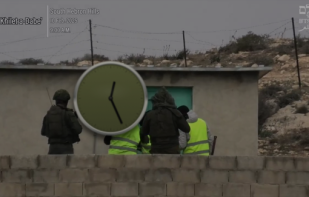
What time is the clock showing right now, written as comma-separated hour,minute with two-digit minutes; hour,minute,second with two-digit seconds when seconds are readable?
12,26
